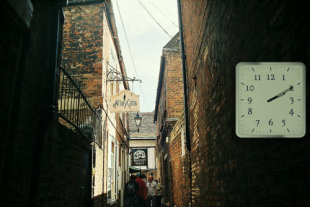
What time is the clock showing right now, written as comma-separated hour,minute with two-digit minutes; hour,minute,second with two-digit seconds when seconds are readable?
2,10
